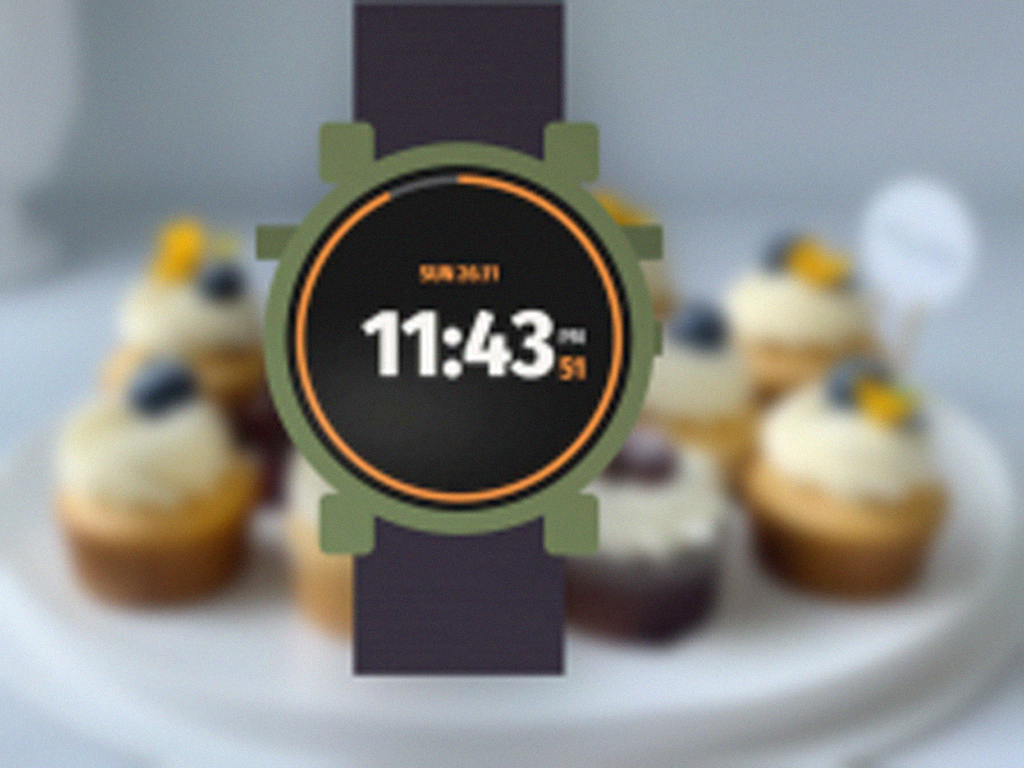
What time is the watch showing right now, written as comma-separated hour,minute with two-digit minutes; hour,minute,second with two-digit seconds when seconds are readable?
11,43
